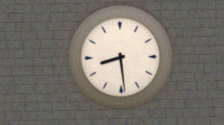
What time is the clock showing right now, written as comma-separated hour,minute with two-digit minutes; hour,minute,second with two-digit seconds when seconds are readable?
8,29
